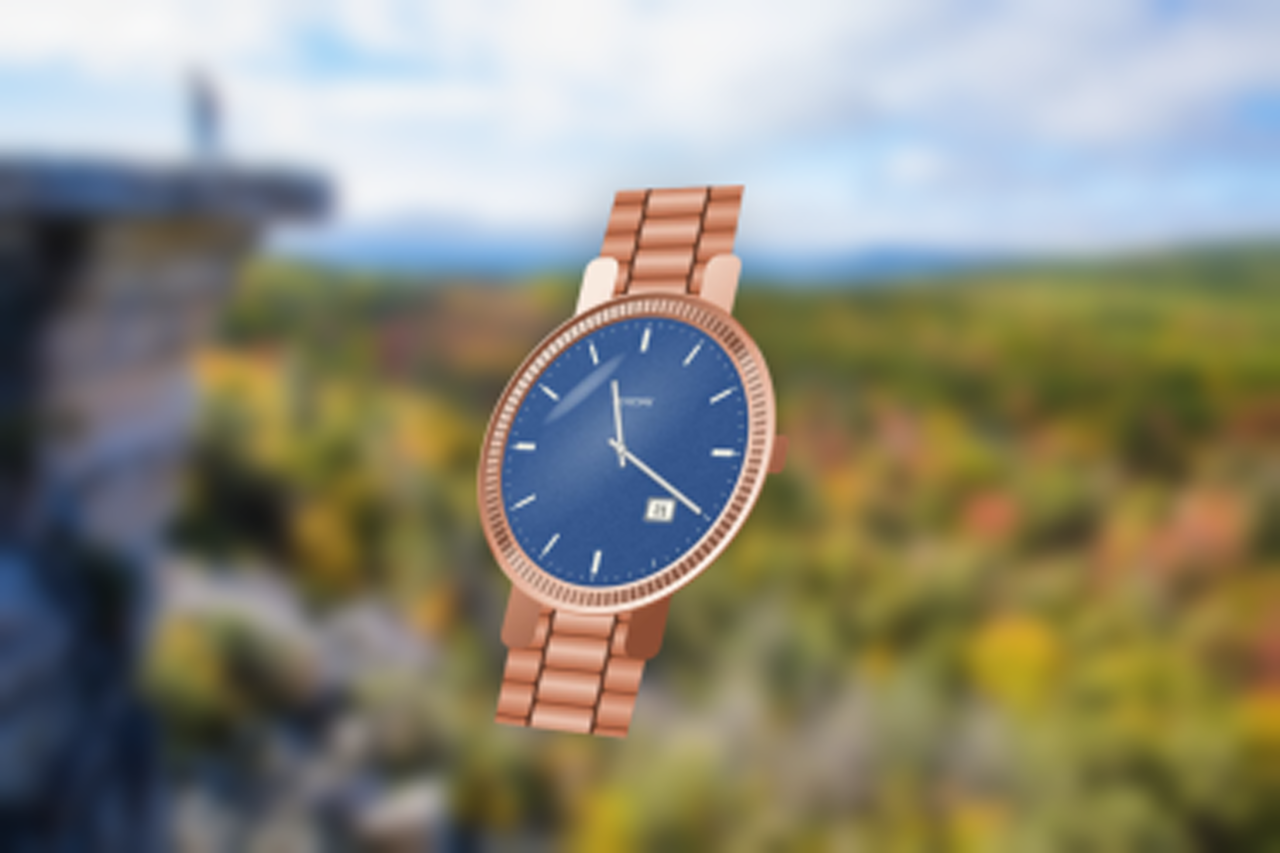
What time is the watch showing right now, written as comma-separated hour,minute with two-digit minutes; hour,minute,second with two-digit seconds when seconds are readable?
11,20
